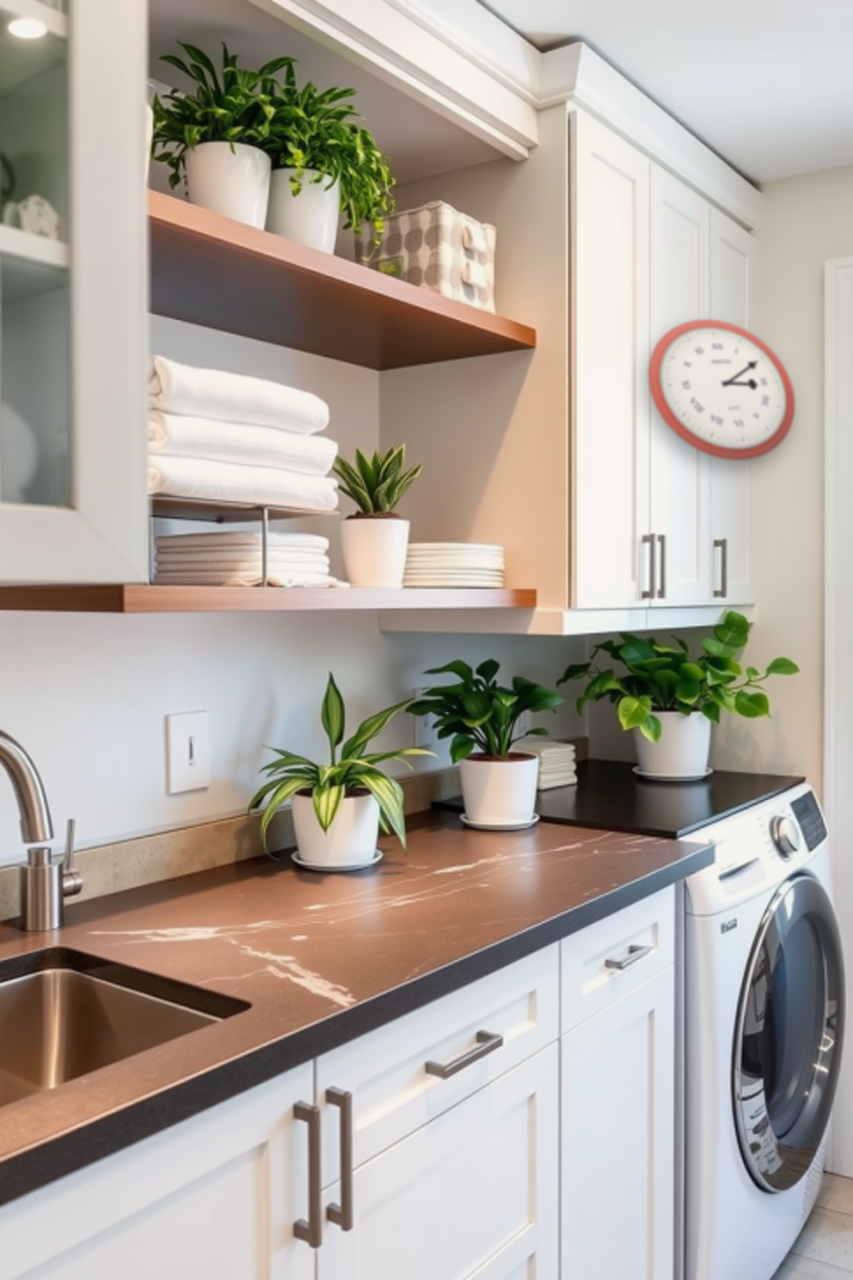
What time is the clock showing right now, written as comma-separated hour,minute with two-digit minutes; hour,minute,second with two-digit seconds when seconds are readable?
3,10
